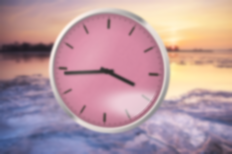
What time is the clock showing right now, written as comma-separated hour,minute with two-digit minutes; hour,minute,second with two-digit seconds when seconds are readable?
3,44
